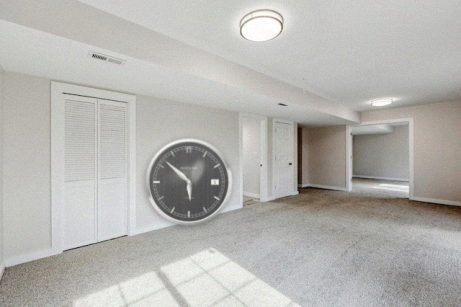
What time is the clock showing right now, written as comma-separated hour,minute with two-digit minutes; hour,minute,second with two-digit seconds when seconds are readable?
5,52
